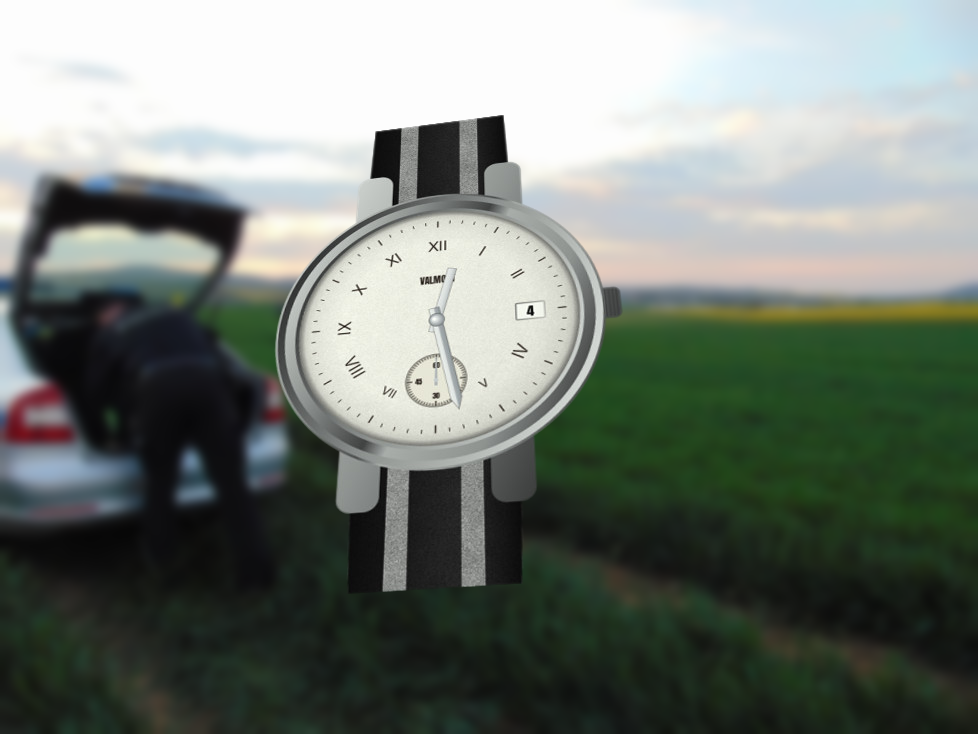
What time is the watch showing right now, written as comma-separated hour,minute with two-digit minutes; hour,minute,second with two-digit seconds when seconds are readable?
12,28
